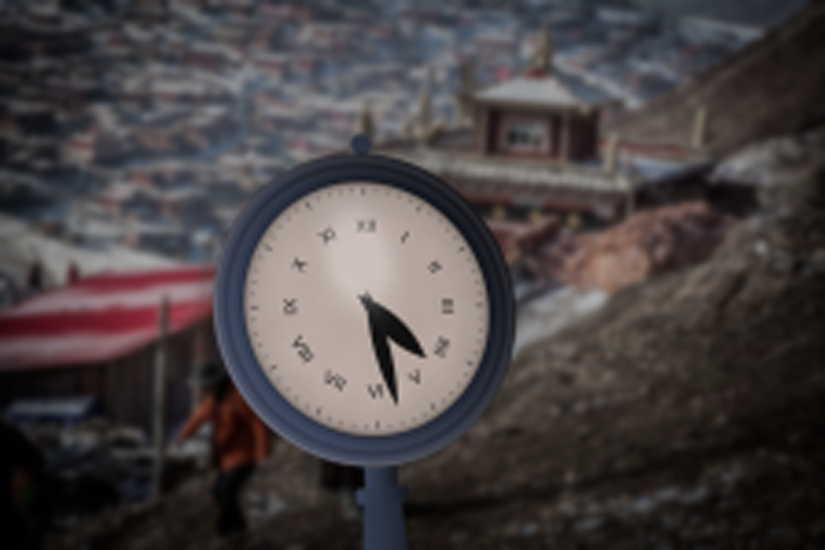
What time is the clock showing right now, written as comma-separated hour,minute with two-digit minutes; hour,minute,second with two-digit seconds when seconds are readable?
4,28
